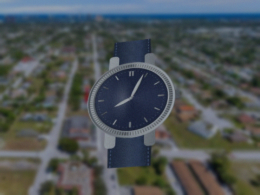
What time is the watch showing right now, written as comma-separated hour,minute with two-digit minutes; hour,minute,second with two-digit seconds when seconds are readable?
8,04
